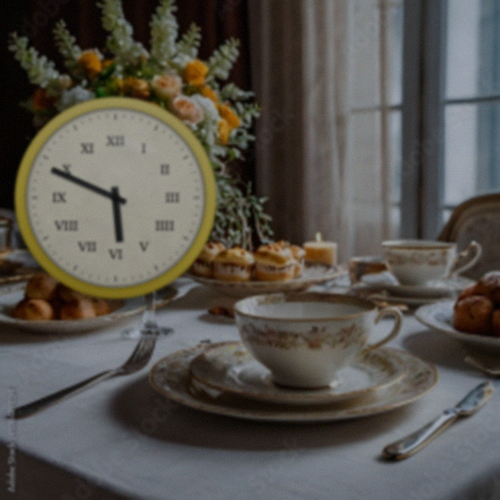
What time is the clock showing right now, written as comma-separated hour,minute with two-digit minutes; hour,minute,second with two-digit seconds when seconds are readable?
5,49
